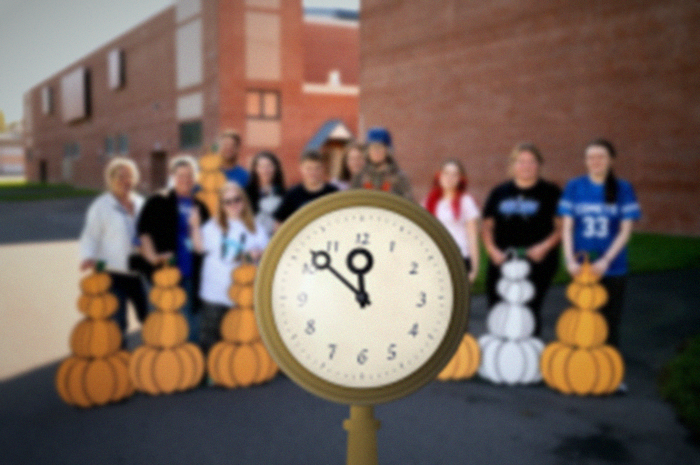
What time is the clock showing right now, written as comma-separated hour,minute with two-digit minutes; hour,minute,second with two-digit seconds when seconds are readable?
11,52
